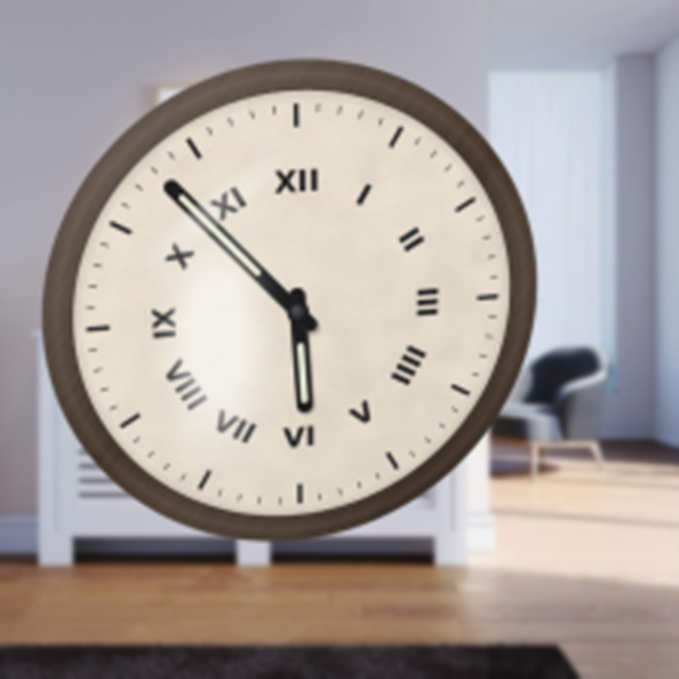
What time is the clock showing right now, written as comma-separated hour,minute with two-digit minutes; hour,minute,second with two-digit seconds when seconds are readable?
5,53
